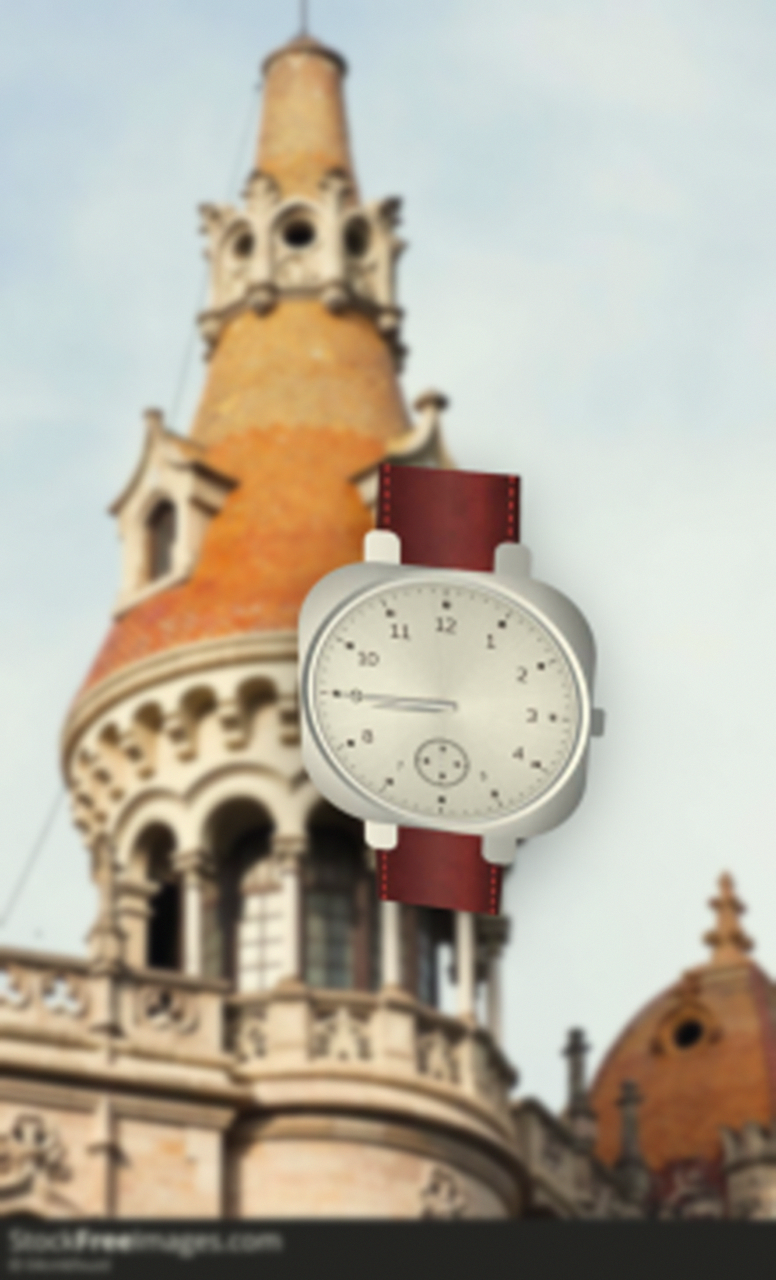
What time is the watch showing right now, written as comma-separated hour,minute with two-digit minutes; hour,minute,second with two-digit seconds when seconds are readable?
8,45
